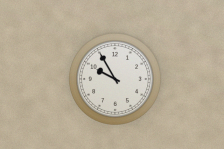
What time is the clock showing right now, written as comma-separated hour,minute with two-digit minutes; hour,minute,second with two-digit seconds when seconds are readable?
9,55
